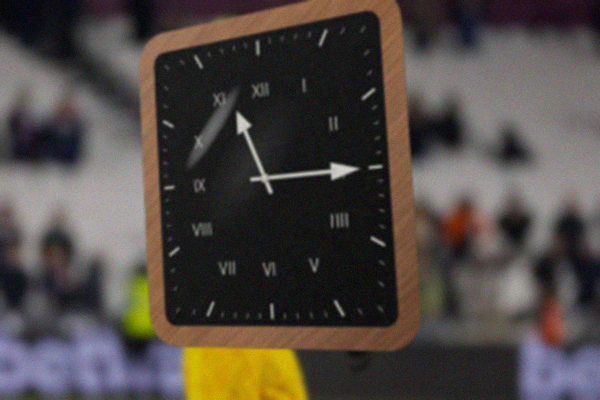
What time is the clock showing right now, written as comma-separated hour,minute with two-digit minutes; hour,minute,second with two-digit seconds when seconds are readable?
11,15
